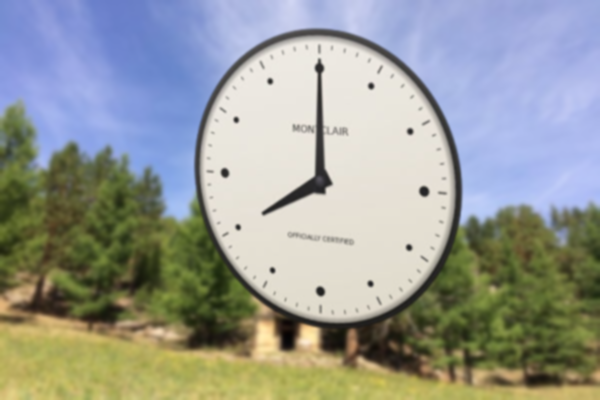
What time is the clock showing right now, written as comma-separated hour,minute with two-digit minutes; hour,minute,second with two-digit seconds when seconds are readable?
8,00
